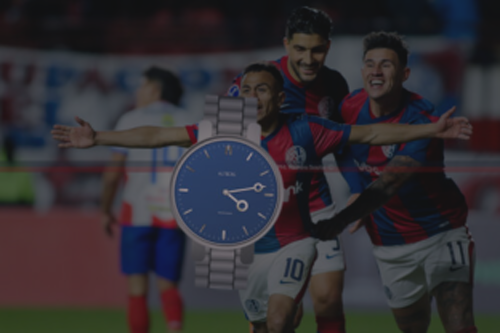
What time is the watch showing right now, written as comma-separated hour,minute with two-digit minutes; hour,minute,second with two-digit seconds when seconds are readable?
4,13
